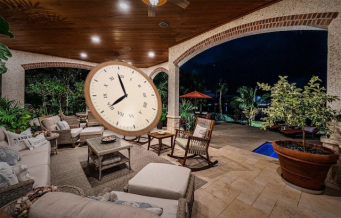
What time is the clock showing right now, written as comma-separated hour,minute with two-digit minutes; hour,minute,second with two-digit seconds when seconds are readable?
7,59
